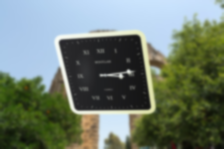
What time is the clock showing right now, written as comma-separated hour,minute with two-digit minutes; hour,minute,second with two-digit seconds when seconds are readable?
3,14
